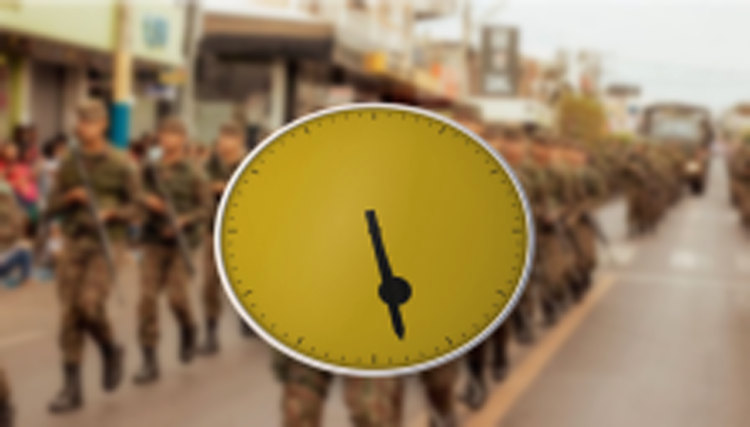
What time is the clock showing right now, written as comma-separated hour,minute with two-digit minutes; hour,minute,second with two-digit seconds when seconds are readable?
5,28
